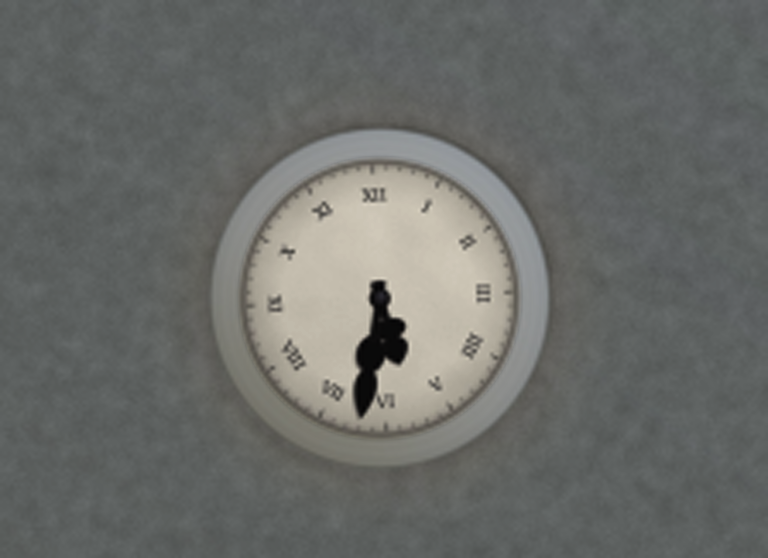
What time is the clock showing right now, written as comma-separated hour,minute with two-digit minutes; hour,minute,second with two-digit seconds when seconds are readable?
5,32
